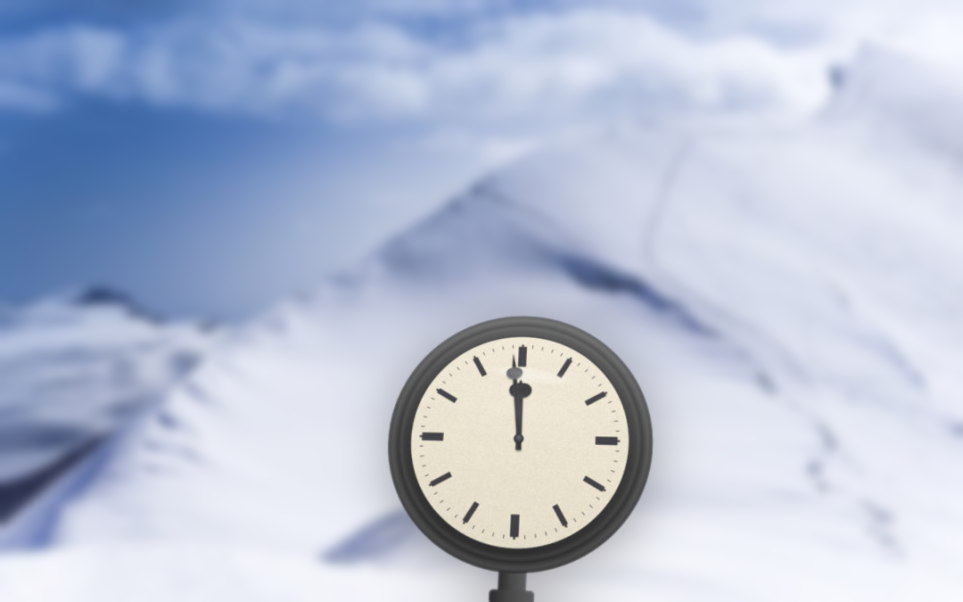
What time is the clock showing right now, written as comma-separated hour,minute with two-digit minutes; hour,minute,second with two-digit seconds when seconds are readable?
11,59
